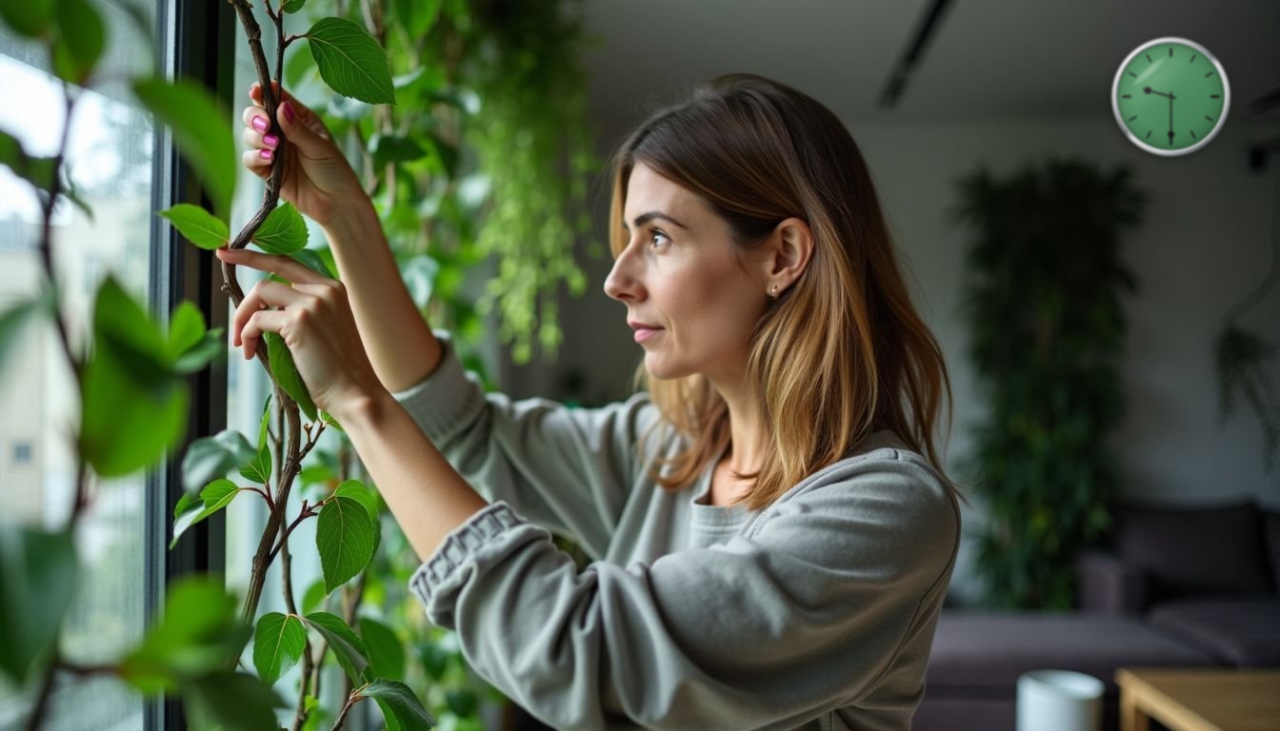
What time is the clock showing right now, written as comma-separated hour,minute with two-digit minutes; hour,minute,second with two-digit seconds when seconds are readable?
9,30
